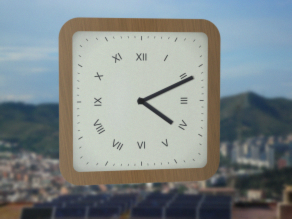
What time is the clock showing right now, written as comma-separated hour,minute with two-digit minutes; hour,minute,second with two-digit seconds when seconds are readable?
4,11
